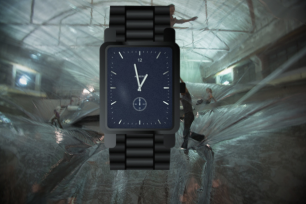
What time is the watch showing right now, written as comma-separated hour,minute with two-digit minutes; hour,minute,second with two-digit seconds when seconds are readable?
12,58
